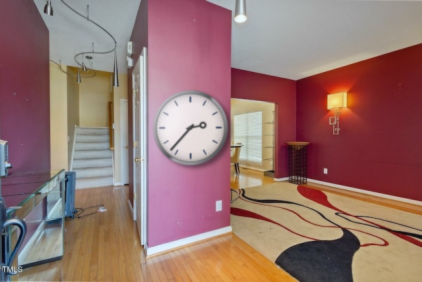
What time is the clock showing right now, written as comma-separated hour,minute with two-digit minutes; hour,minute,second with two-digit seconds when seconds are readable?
2,37
